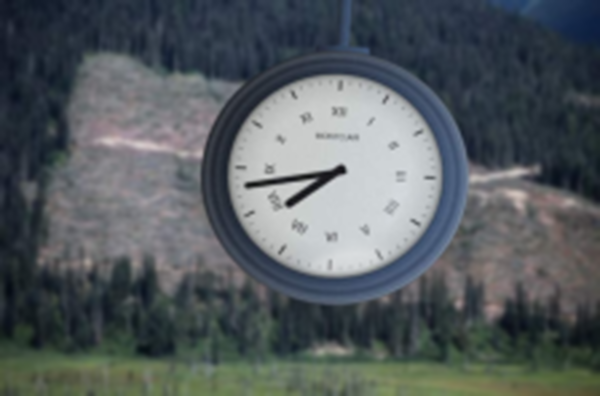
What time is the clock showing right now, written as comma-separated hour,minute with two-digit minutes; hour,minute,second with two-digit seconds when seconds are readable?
7,43
